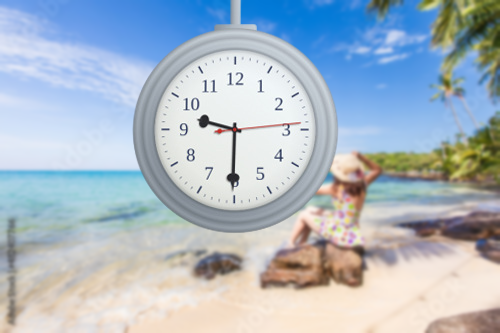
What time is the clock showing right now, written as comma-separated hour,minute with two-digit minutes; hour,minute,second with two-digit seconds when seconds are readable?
9,30,14
